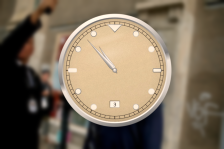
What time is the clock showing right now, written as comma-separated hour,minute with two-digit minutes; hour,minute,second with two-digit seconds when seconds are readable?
10,53
